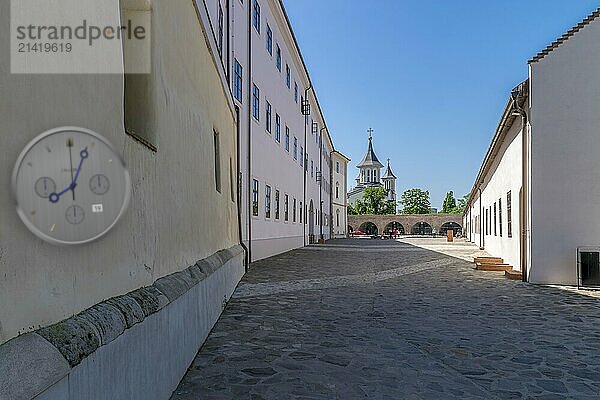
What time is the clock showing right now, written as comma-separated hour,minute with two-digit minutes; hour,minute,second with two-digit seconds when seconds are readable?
8,04
